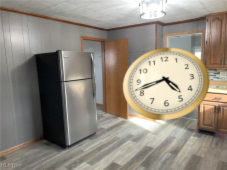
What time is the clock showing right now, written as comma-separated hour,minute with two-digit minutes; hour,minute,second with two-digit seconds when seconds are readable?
4,42
